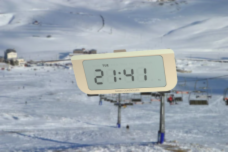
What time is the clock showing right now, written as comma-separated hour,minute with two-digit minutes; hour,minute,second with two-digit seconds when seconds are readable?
21,41
